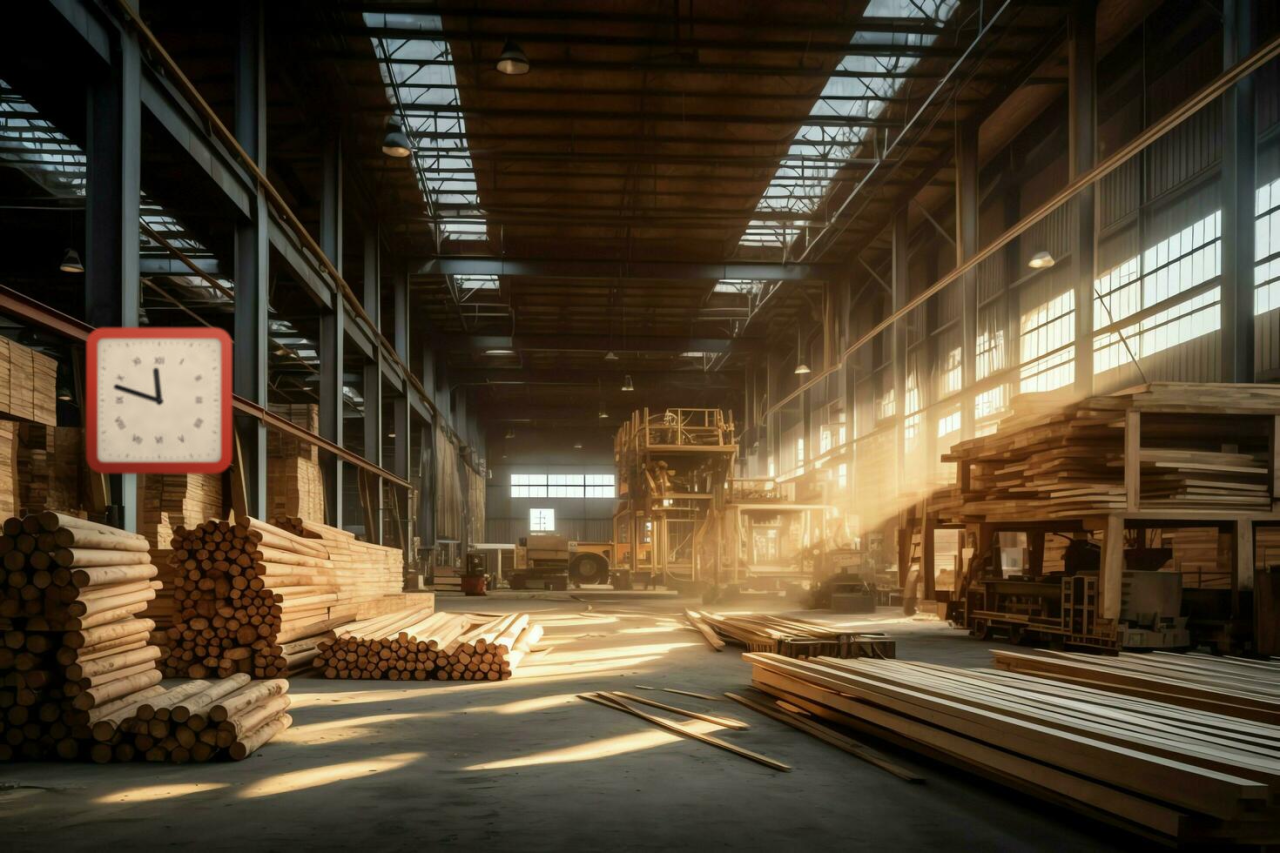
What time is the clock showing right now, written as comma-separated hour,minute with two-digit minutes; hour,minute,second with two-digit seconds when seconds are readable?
11,48
